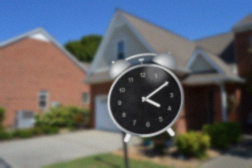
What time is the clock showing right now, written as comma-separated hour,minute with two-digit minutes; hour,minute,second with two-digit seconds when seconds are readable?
4,10
